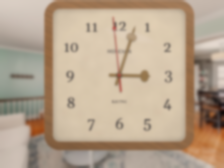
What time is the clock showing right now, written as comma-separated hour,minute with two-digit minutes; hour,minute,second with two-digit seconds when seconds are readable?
3,02,59
